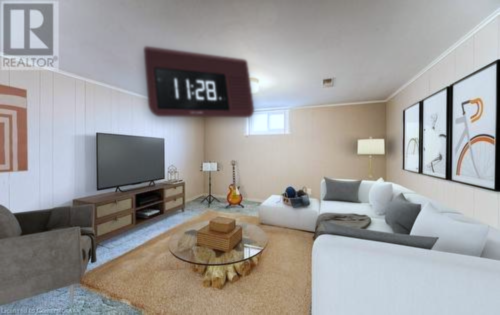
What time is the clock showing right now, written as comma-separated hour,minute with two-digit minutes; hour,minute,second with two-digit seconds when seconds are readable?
11,28
